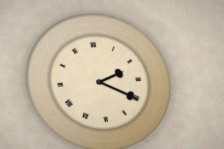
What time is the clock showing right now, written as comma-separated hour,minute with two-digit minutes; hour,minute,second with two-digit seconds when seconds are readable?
2,20
